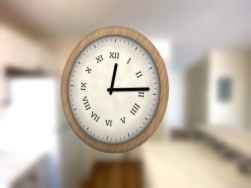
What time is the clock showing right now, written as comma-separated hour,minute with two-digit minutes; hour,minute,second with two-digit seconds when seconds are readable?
12,14
